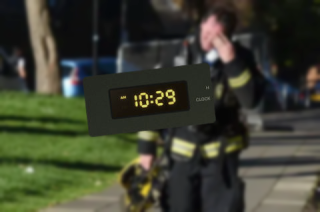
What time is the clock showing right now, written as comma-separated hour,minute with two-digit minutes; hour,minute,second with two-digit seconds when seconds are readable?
10,29
